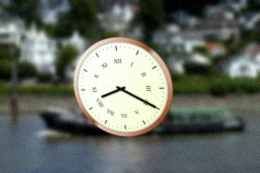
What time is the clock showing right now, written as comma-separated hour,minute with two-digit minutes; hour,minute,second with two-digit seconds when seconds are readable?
8,20
